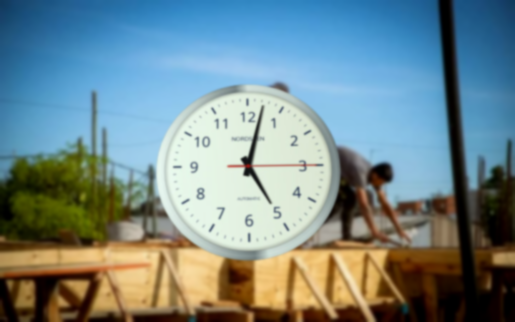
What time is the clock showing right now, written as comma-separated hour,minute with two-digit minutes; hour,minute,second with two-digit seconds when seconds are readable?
5,02,15
